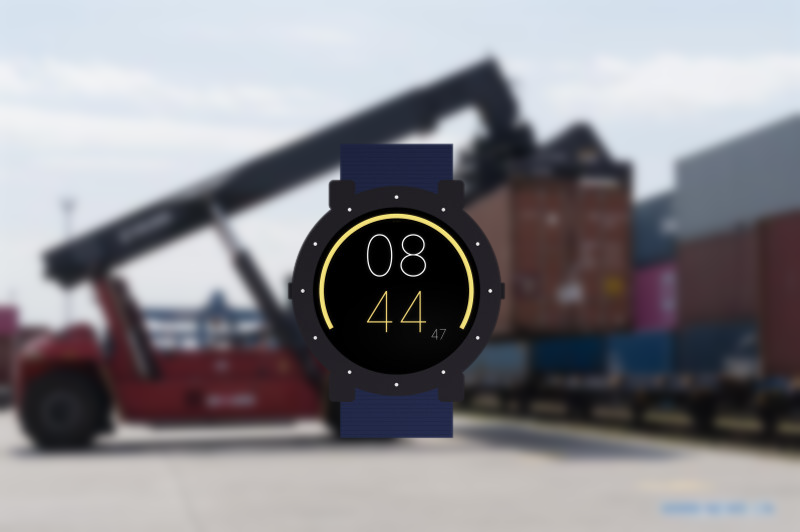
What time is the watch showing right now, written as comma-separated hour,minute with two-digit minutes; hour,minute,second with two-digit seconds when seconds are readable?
8,44,47
